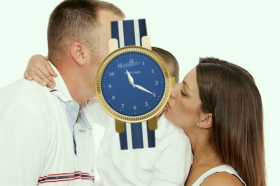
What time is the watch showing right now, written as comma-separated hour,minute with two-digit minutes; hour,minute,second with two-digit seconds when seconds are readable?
11,20
